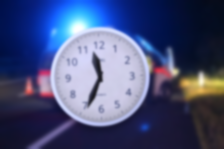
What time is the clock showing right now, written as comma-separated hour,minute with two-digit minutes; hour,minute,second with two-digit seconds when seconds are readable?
11,34
